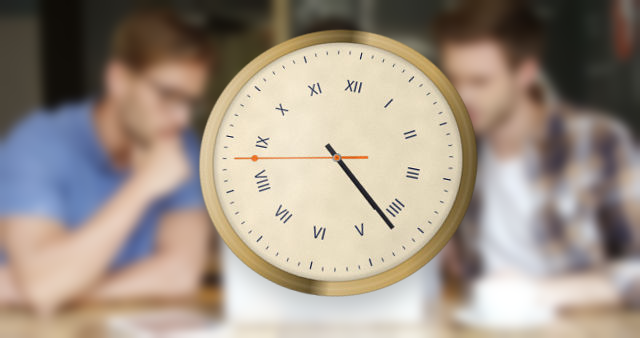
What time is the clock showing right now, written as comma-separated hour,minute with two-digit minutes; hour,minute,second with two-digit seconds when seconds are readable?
4,21,43
